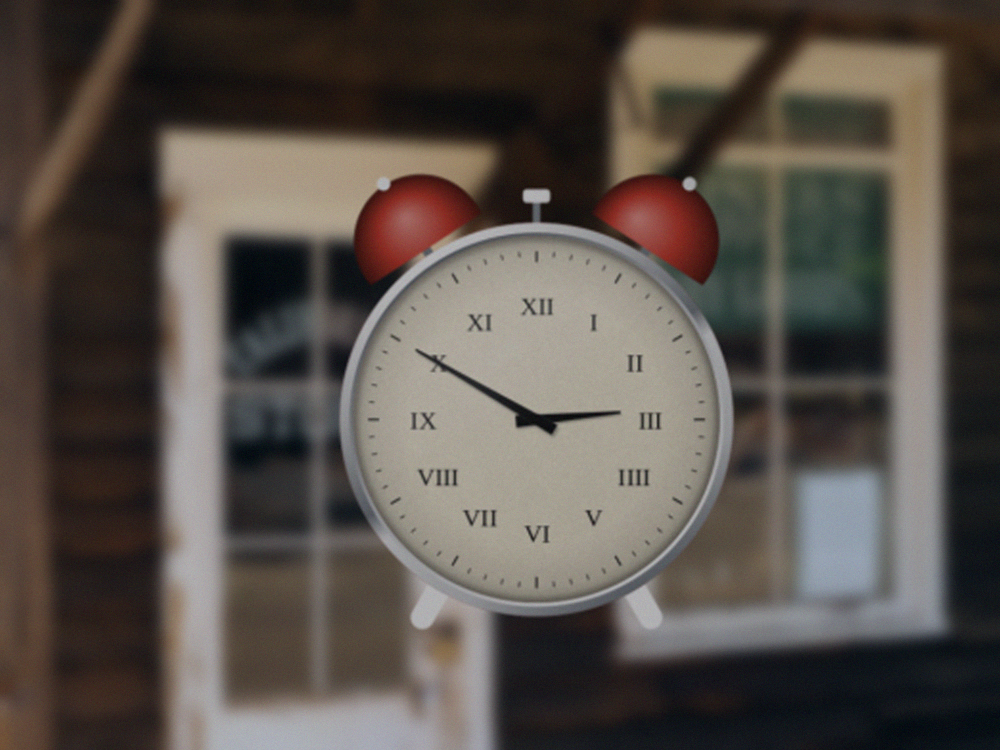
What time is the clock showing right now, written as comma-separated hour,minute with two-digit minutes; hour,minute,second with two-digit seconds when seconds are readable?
2,50
